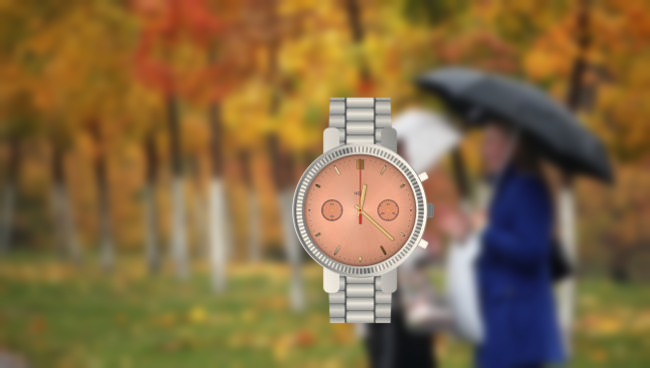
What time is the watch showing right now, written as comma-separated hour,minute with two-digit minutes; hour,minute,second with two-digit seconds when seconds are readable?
12,22
